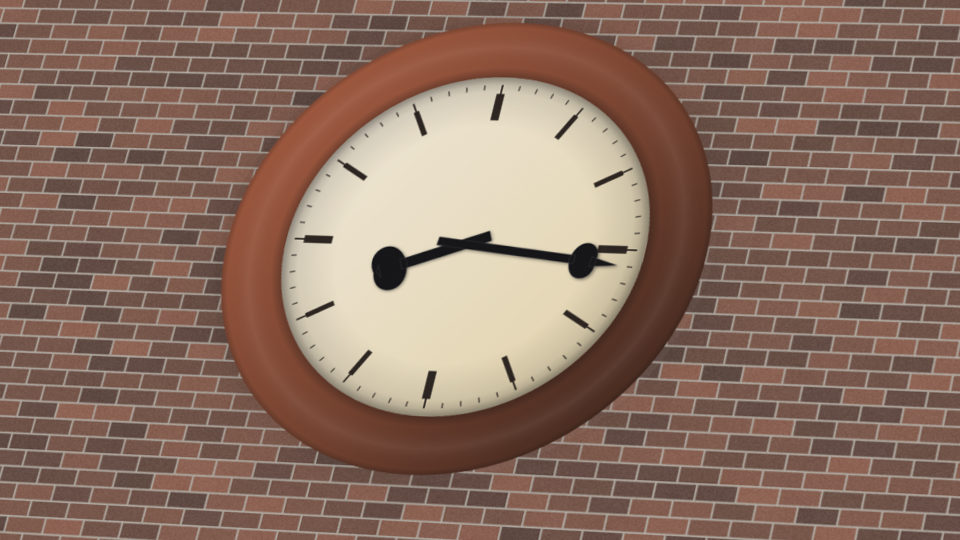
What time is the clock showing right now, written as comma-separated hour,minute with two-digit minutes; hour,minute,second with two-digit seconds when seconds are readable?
8,16
